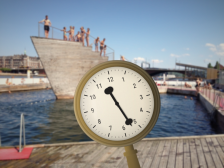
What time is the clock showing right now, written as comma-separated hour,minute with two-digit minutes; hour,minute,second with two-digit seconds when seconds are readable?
11,27
